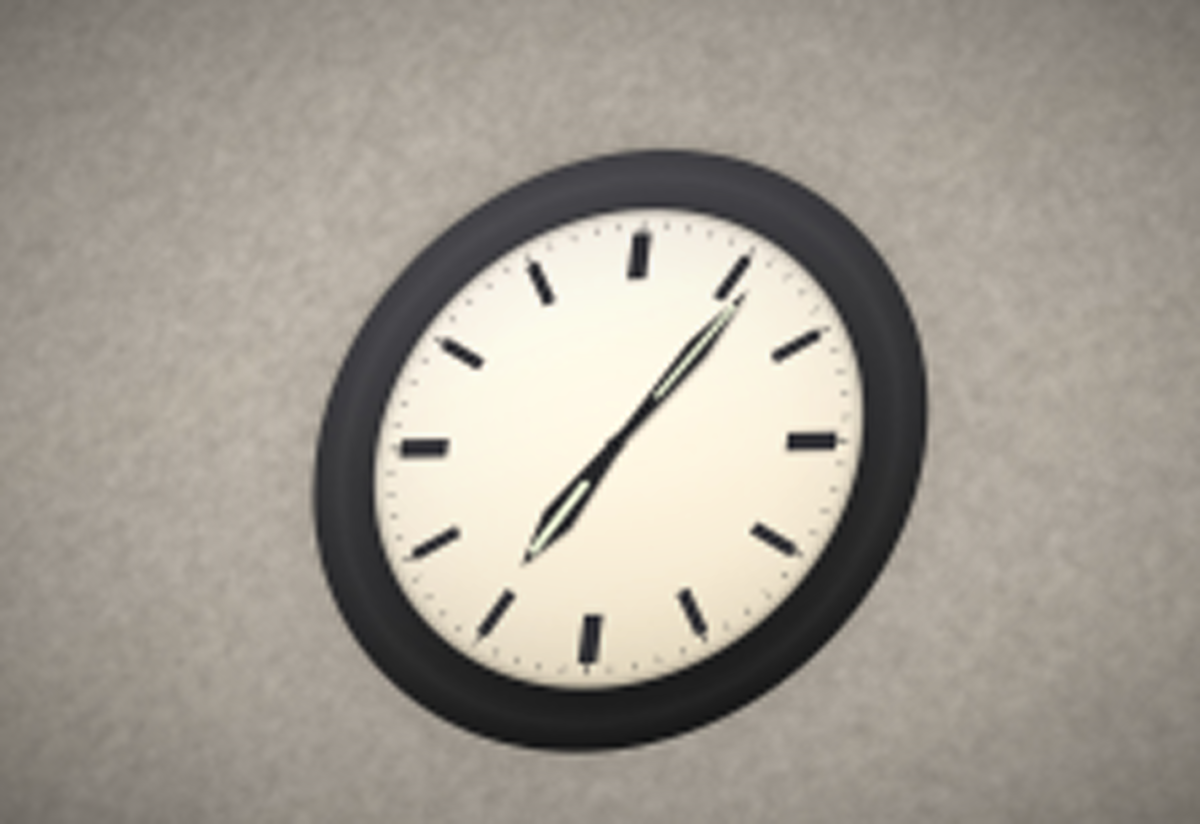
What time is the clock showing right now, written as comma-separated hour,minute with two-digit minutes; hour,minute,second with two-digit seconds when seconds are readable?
7,06
